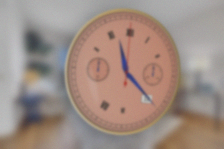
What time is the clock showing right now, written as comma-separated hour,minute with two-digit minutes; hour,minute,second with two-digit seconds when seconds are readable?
11,22
